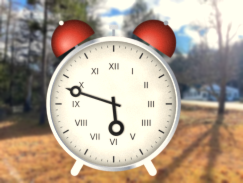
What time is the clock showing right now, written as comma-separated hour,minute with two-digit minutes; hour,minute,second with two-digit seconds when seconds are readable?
5,48
